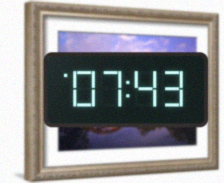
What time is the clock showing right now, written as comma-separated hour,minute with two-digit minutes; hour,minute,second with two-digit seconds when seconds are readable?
7,43
